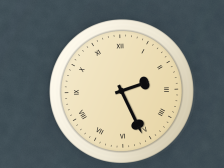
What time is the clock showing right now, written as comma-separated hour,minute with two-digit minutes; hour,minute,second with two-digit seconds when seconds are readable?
2,26
